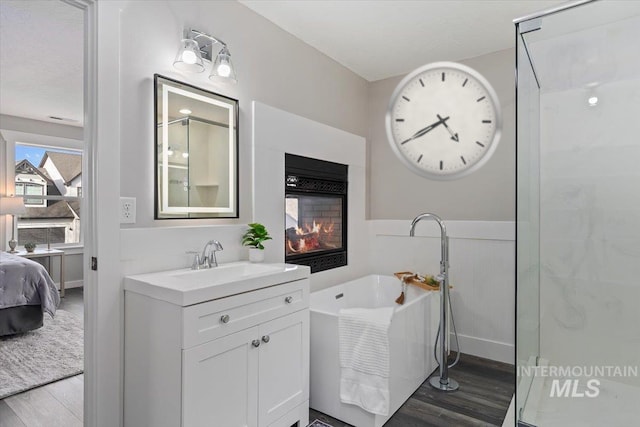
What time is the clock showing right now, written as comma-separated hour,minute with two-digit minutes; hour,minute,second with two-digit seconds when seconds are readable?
4,40
